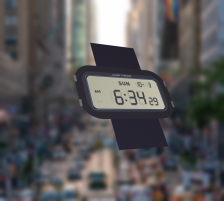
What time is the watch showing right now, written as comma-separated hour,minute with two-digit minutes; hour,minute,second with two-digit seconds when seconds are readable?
6,34,29
